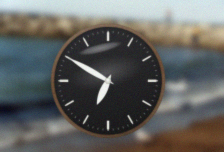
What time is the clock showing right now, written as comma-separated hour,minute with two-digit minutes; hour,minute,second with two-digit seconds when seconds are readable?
6,50
